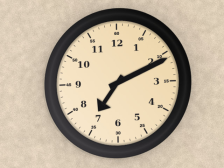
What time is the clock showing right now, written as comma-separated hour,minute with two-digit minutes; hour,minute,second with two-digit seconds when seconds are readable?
7,11
